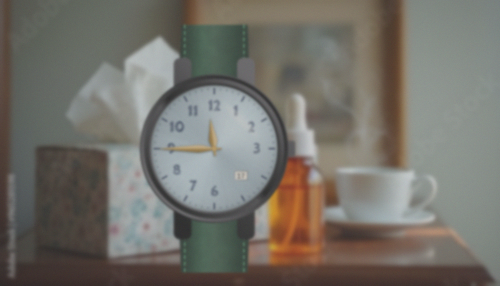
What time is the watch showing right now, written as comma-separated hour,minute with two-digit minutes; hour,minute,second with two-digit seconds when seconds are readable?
11,45
